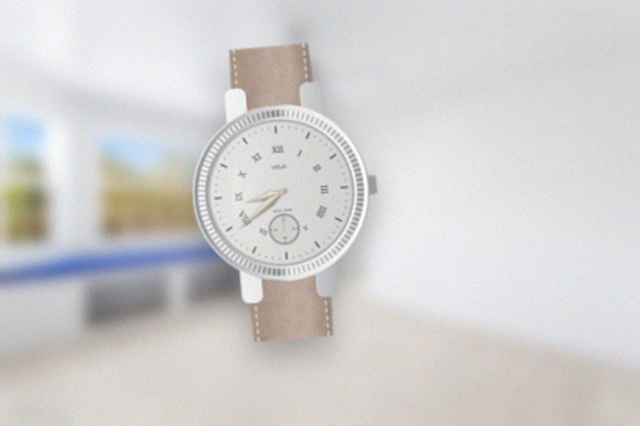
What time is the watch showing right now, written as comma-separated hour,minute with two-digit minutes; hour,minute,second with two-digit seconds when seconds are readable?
8,39
